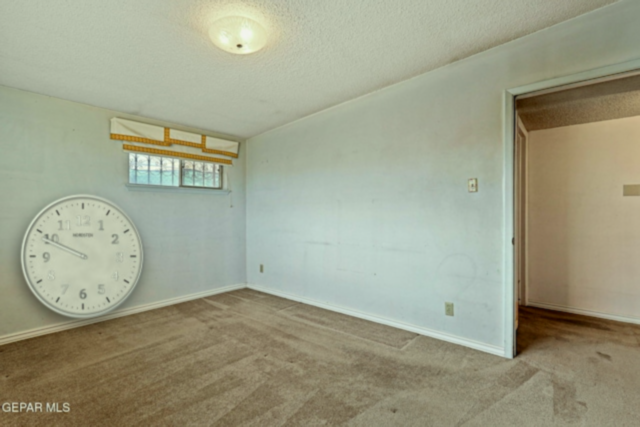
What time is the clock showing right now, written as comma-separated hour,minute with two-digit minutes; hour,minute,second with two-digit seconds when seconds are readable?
9,49
